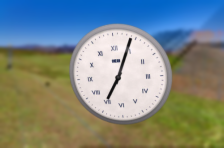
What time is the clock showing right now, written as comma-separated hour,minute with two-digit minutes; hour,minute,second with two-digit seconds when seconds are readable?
7,04
